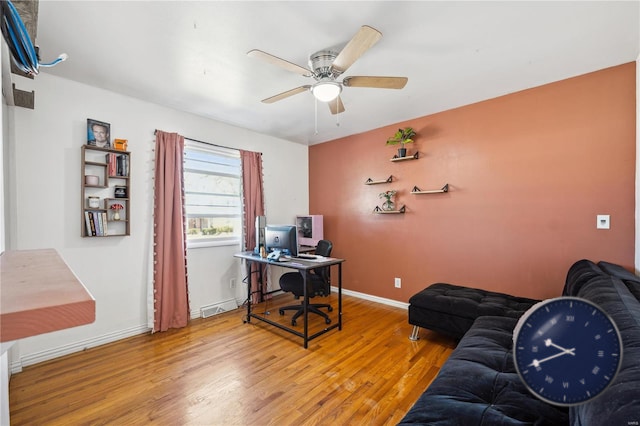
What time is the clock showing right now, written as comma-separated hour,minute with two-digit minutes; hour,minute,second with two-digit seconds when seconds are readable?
9,41
